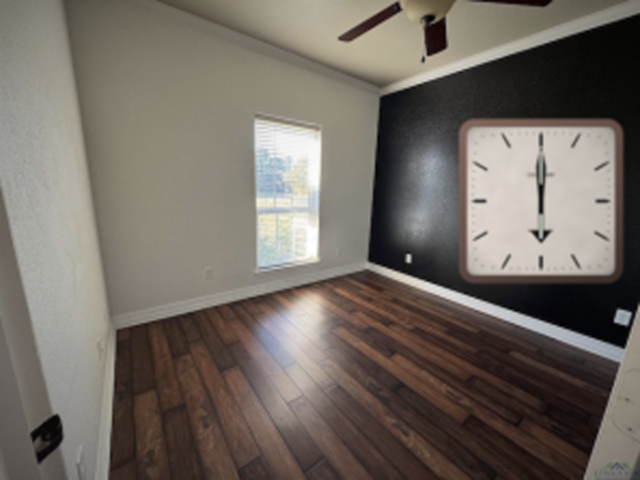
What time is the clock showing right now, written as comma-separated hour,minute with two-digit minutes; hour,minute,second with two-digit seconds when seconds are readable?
6,00
